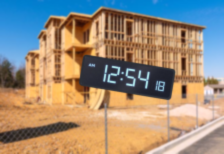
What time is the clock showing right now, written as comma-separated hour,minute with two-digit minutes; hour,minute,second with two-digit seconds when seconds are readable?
12,54,18
